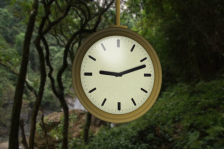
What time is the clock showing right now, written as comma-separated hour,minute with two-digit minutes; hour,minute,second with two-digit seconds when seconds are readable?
9,12
